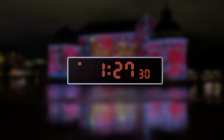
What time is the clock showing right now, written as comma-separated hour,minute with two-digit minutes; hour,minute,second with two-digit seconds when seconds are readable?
1,27,30
